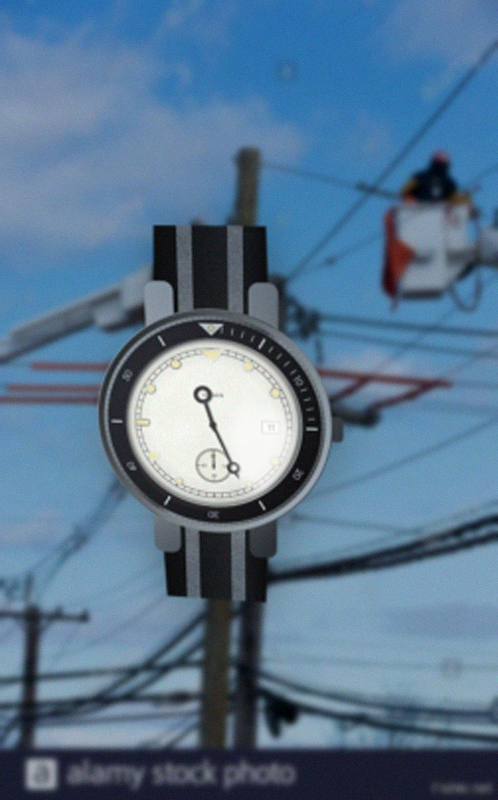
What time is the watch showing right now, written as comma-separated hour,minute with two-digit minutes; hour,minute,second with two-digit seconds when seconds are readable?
11,26
